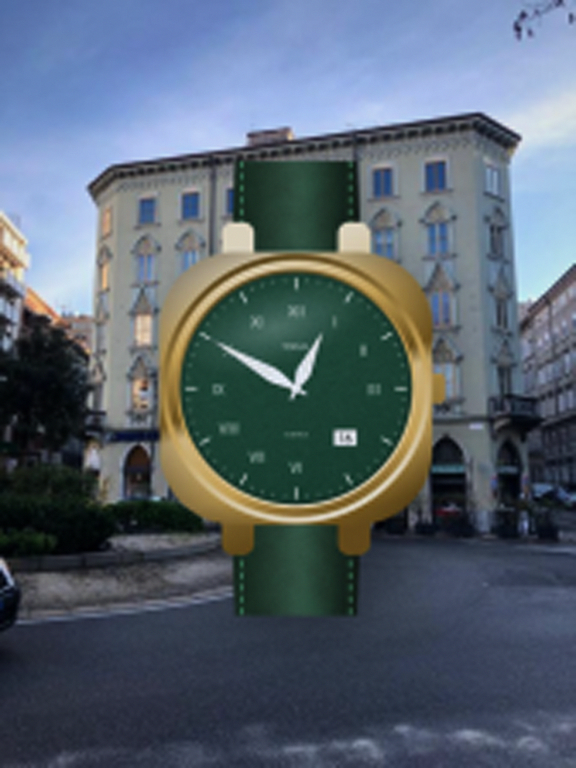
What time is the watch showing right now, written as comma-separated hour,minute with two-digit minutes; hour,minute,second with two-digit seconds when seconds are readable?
12,50
